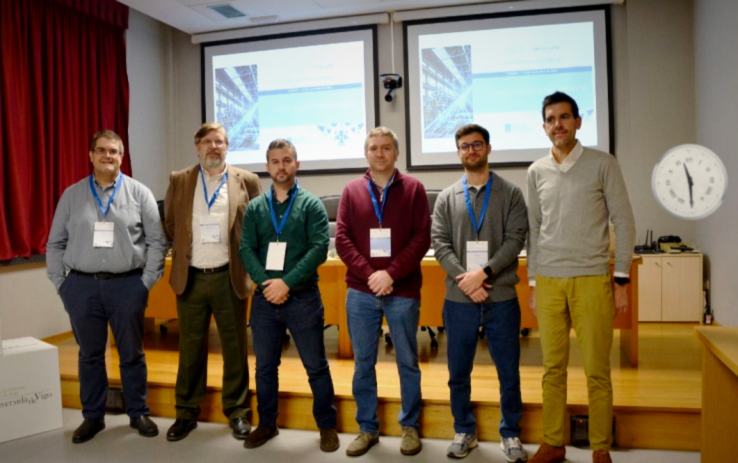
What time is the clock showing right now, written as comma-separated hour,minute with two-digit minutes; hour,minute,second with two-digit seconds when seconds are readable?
11,30
